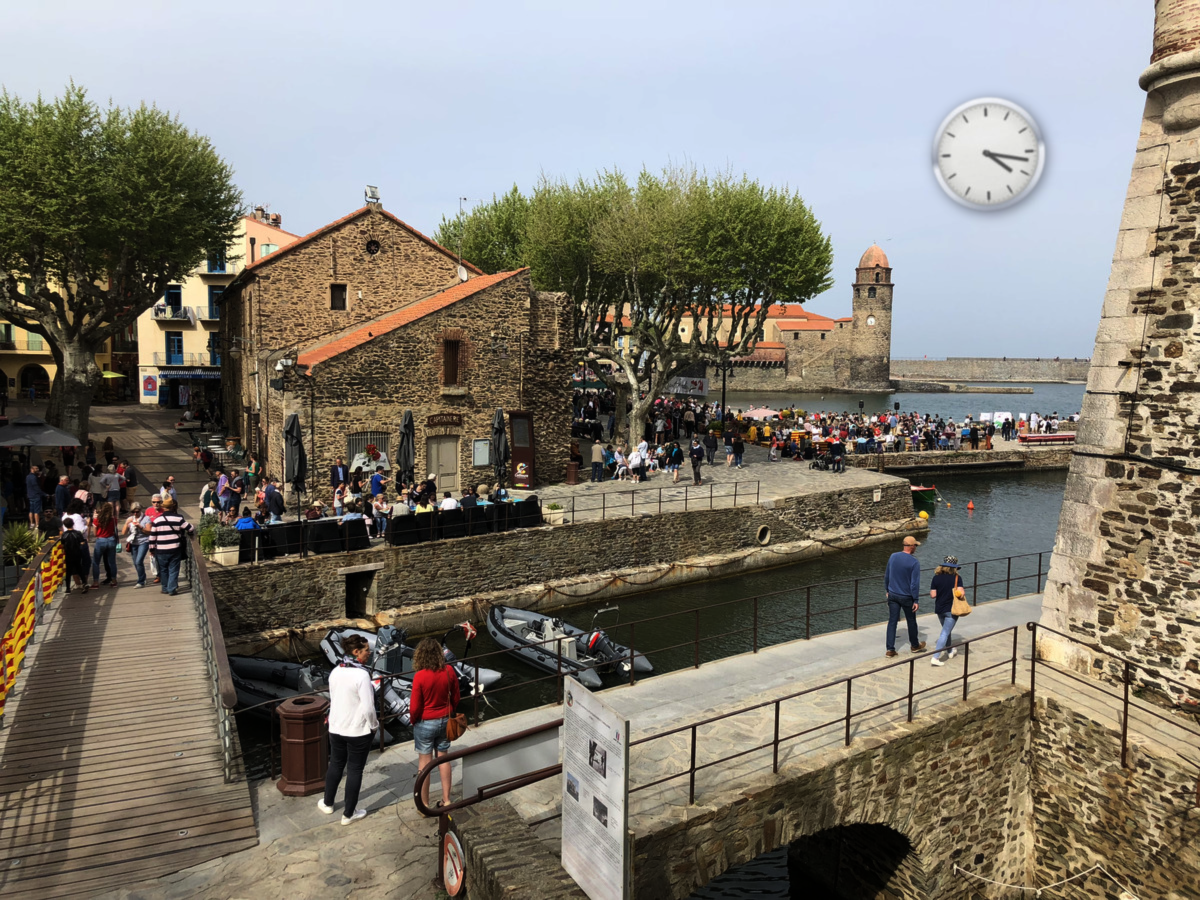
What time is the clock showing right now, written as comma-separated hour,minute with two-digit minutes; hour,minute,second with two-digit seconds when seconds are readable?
4,17
